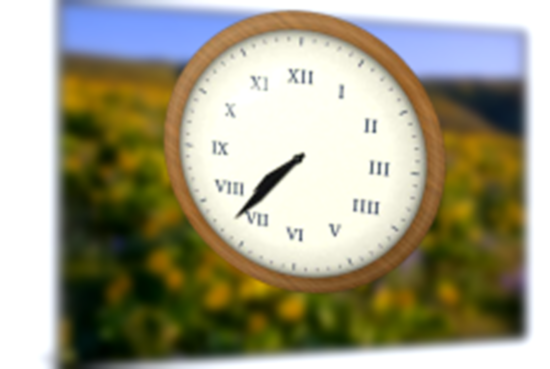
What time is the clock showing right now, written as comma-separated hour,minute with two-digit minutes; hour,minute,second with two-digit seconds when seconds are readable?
7,37
